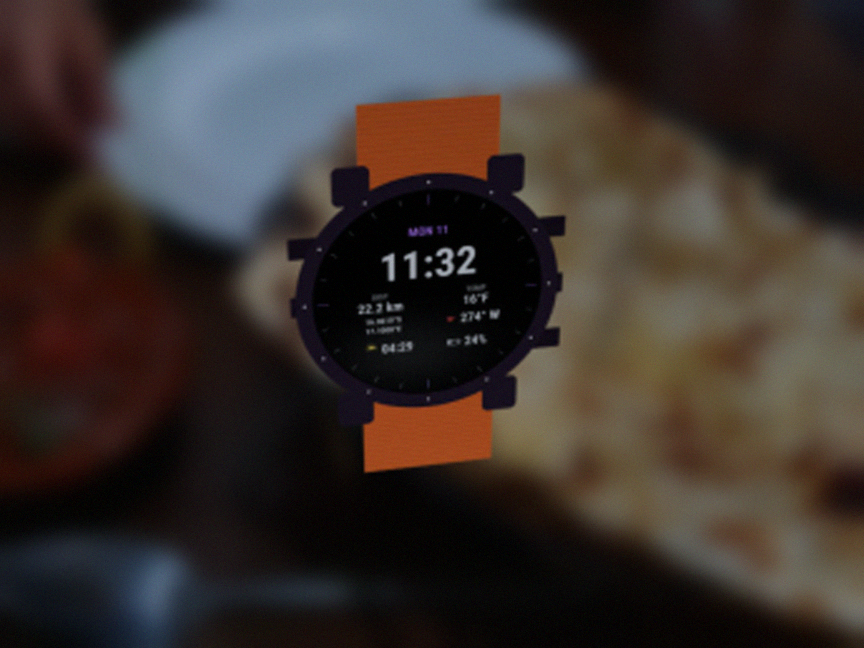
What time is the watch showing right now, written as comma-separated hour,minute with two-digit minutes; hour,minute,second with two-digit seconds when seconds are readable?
11,32
